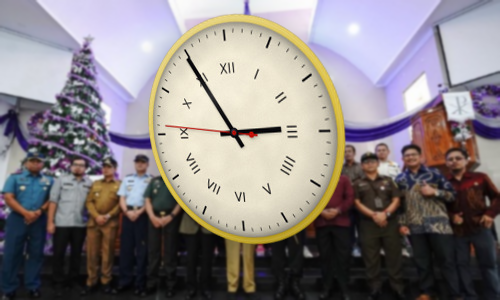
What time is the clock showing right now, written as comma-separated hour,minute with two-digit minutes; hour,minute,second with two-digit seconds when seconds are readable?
2,54,46
